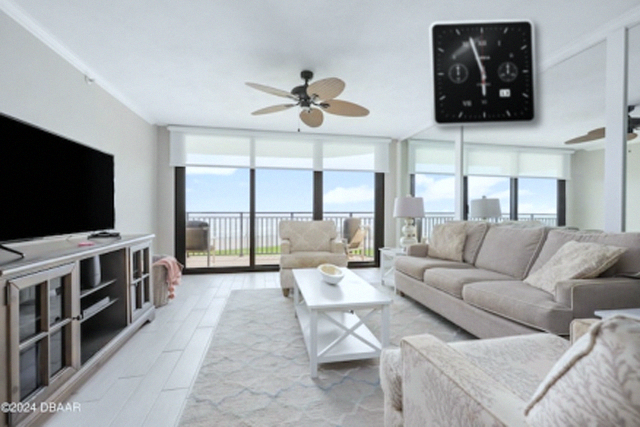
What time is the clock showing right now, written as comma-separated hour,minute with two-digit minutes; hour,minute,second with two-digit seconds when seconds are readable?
5,57
